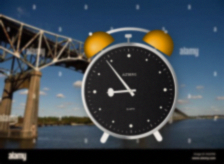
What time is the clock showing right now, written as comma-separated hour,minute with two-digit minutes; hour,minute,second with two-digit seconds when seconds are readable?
8,54
